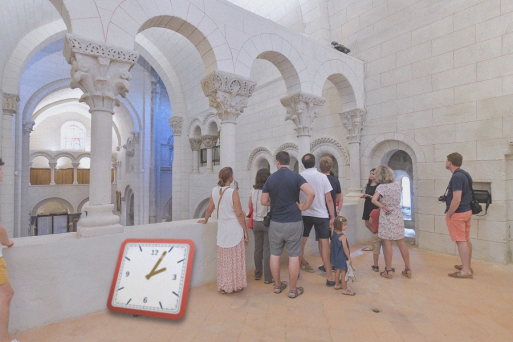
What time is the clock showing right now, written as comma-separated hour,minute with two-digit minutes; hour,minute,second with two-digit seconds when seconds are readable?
2,04
